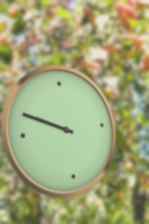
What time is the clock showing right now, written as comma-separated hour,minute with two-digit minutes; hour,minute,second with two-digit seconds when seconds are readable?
9,49
